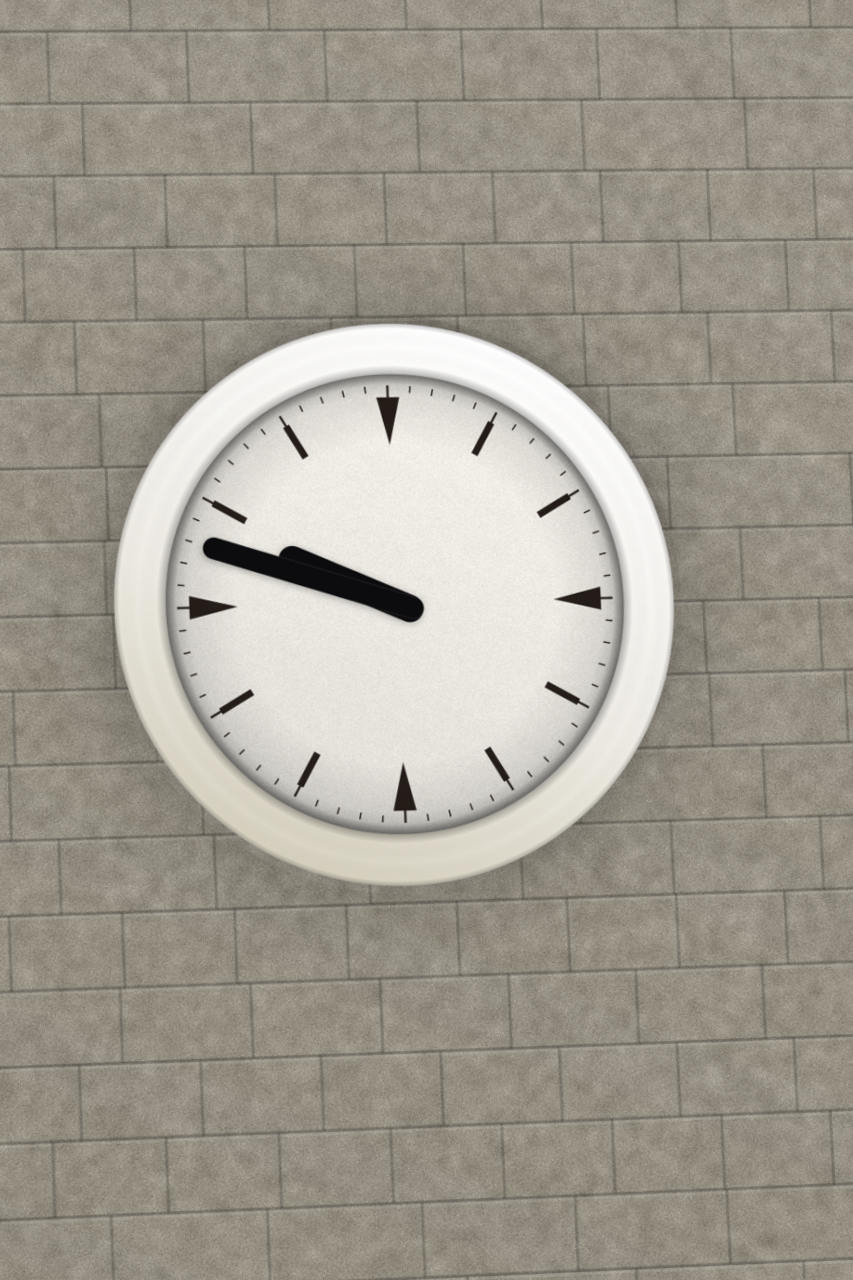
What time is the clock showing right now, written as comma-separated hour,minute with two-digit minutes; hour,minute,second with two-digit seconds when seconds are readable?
9,48
